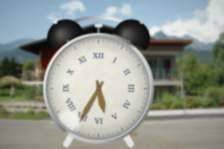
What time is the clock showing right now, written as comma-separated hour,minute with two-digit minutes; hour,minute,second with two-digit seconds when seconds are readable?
5,35
